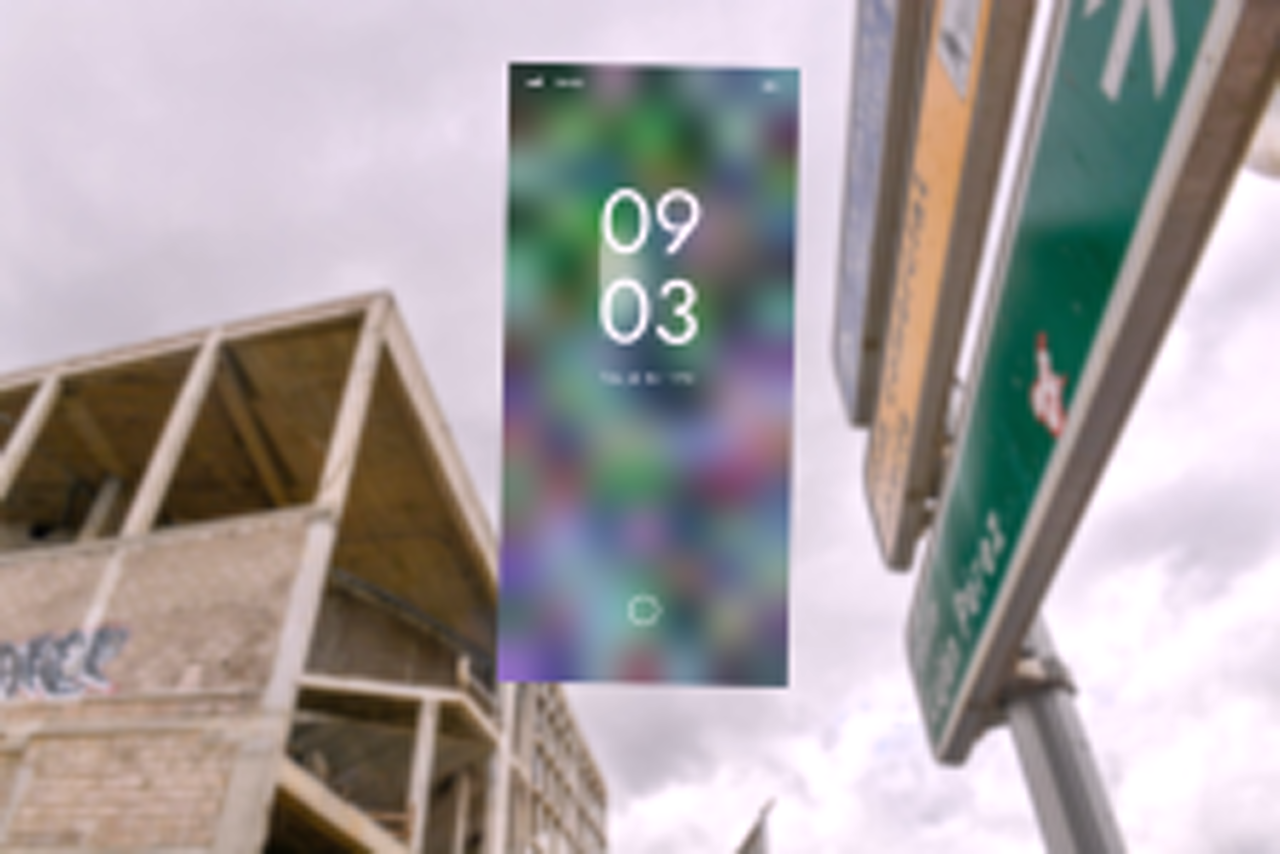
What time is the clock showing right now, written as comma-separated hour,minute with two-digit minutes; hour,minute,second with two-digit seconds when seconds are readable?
9,03
